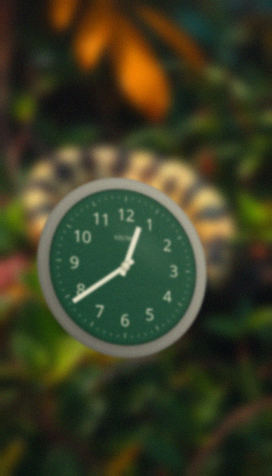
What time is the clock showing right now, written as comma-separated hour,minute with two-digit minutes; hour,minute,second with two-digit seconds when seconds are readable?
12,39
